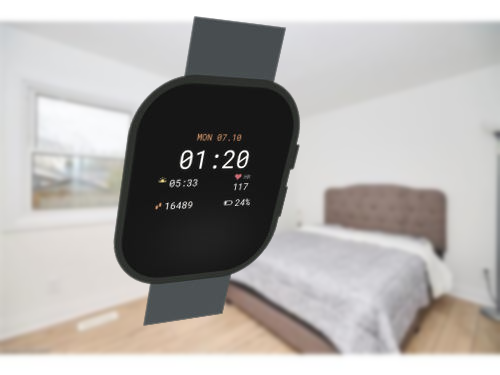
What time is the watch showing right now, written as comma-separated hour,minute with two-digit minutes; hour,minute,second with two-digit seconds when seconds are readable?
1,20
